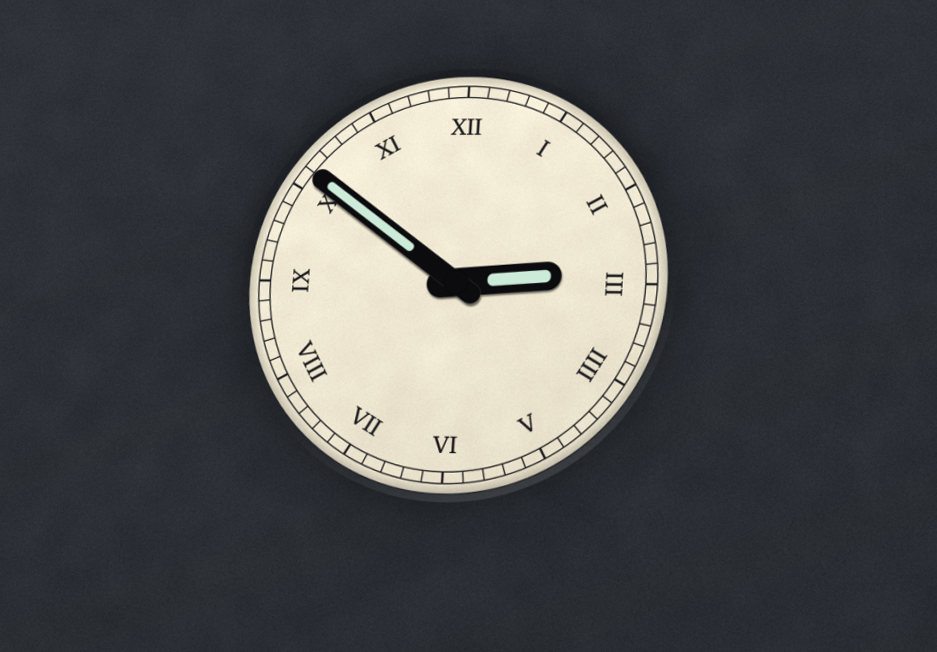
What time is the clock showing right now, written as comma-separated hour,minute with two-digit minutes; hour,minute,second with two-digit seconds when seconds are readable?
2,51
